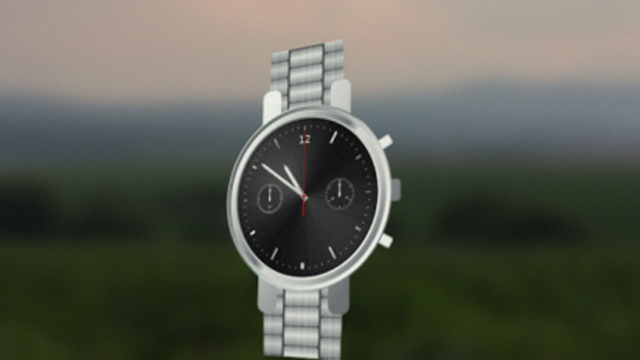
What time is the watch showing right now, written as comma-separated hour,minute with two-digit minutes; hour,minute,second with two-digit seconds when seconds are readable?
10,51
